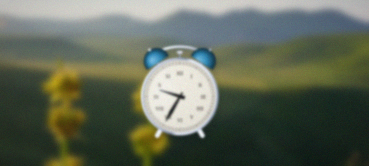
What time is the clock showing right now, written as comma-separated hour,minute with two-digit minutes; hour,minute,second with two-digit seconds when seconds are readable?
9,35
